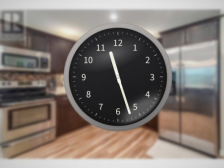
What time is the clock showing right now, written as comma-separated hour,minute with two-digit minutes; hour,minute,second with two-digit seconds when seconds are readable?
11,27
